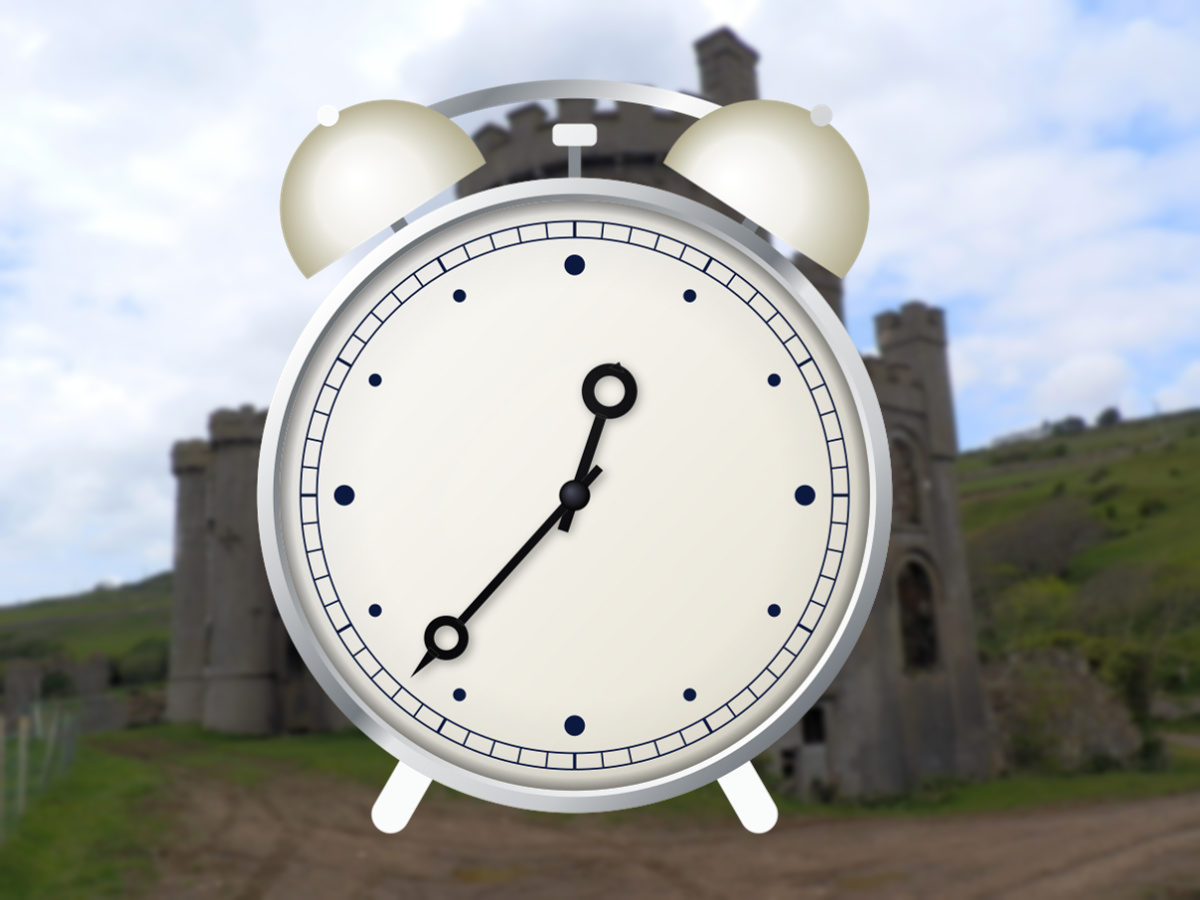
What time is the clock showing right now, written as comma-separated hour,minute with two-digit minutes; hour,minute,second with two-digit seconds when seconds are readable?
12,37
